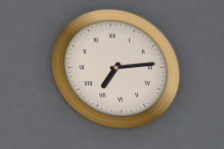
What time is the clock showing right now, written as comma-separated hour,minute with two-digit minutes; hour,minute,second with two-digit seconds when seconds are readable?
7,14
